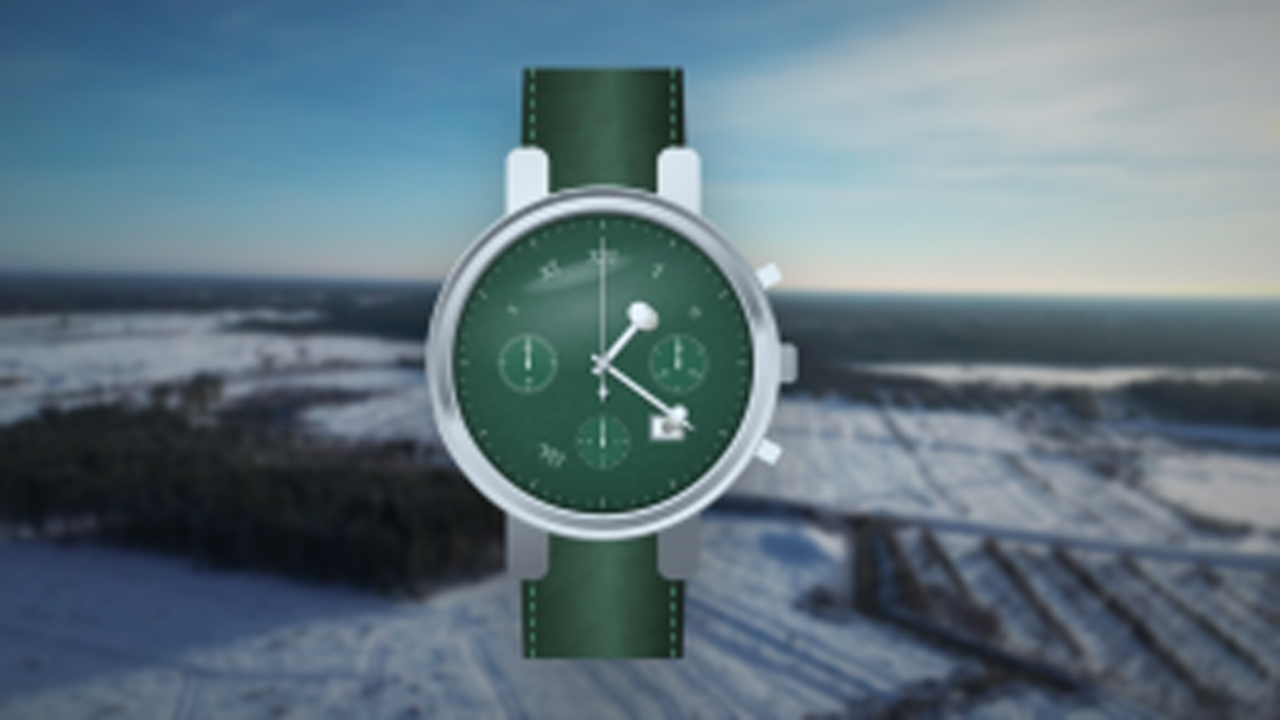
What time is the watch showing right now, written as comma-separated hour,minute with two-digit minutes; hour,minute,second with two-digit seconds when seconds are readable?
1,21
